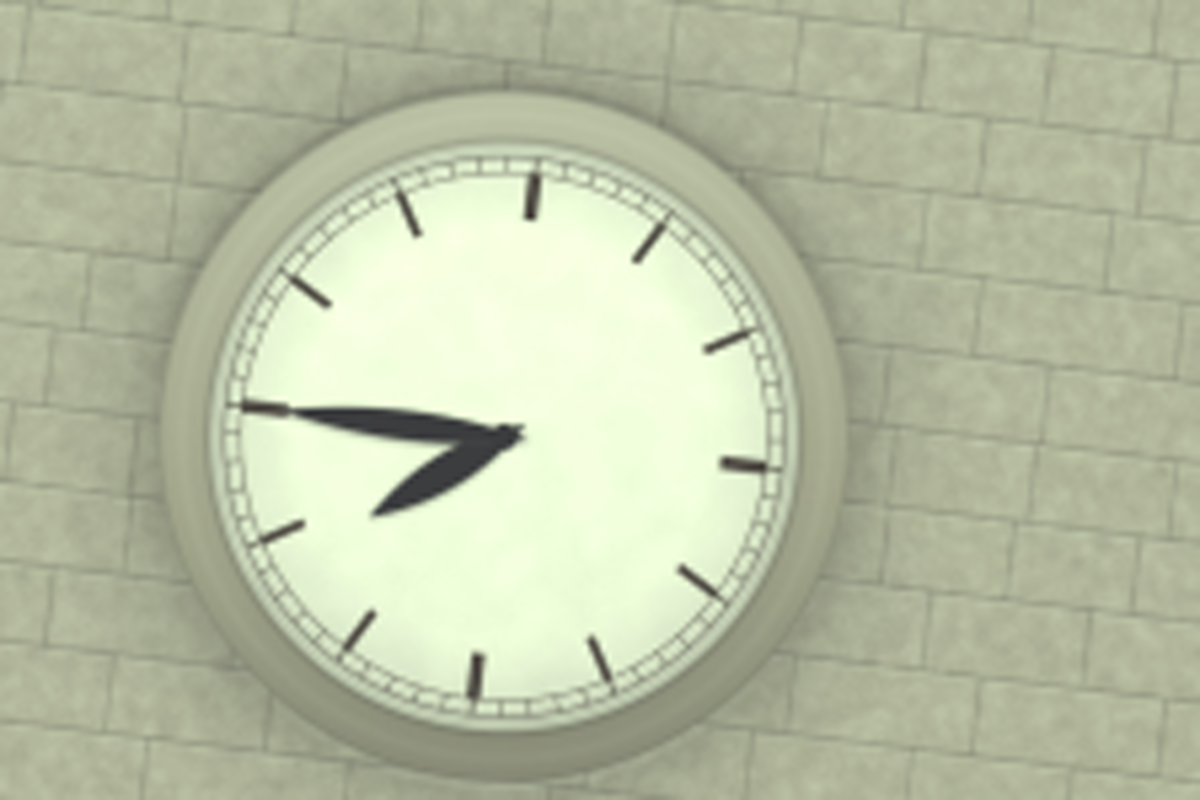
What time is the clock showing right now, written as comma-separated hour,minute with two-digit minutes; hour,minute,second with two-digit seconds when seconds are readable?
7,45
